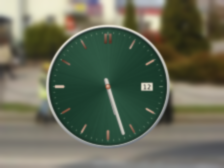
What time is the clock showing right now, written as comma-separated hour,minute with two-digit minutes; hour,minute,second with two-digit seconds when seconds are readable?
5,27
